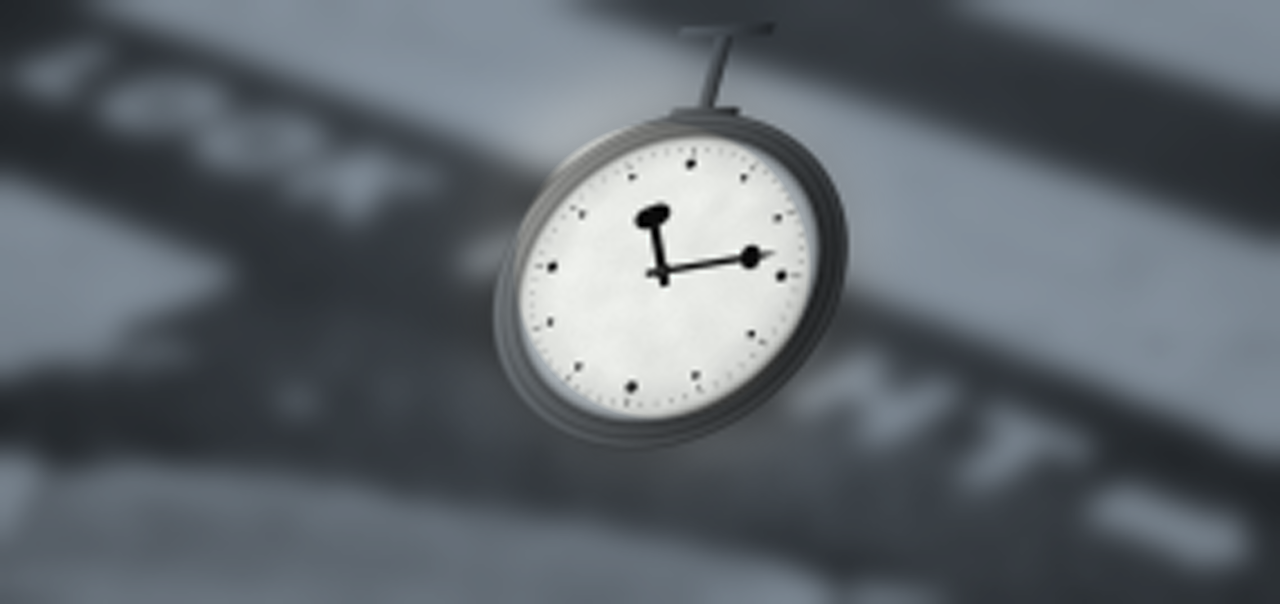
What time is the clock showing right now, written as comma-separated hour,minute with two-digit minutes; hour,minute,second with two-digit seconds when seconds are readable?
11,13
